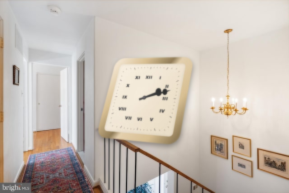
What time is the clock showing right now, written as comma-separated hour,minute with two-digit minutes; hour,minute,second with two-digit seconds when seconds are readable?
2,12
